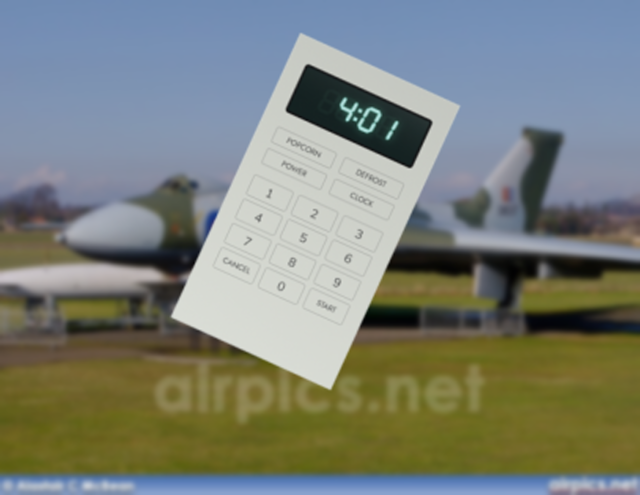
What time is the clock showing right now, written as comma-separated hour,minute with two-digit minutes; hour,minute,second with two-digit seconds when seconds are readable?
4,01
